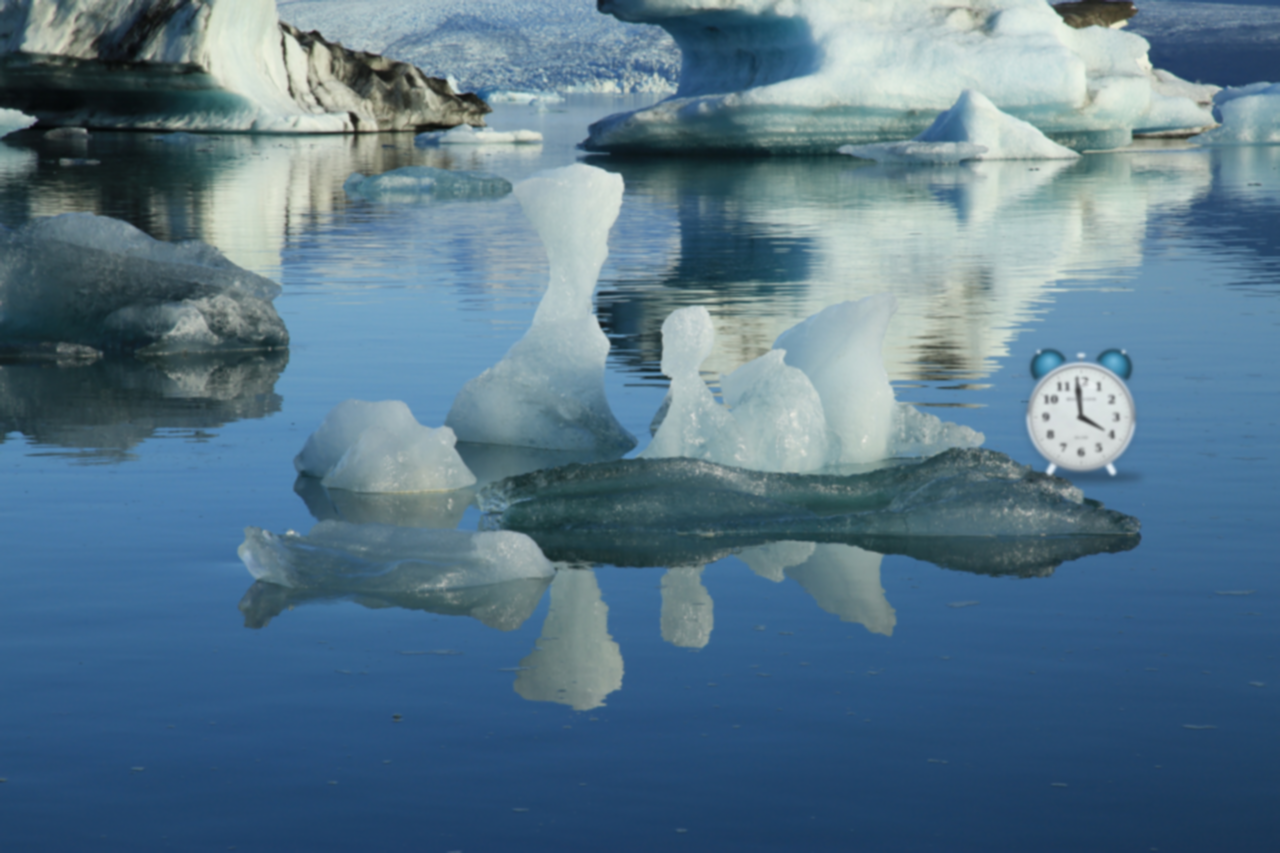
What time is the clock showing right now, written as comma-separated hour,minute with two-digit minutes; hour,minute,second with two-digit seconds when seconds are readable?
3,59
